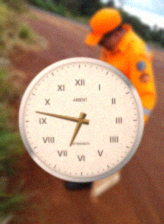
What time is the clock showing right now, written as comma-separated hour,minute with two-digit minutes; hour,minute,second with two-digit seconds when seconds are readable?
6,47
